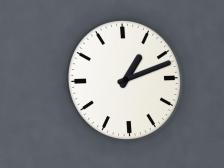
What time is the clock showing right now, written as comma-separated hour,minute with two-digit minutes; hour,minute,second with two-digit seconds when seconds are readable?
1,12
